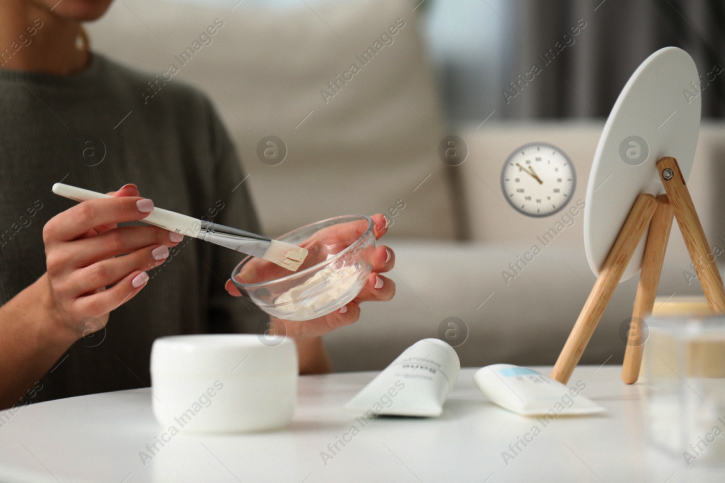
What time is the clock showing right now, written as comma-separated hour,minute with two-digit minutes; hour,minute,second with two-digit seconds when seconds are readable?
10,51
